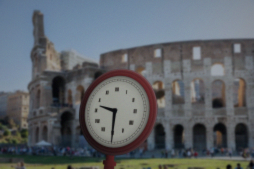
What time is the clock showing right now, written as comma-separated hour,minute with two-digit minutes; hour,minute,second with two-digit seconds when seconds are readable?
9,30
